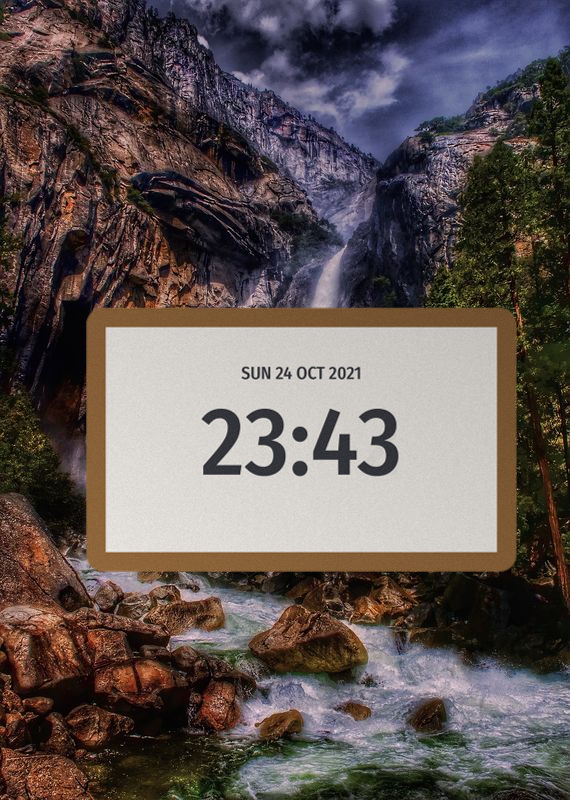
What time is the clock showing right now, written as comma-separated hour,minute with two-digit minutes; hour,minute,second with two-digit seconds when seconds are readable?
23,43
